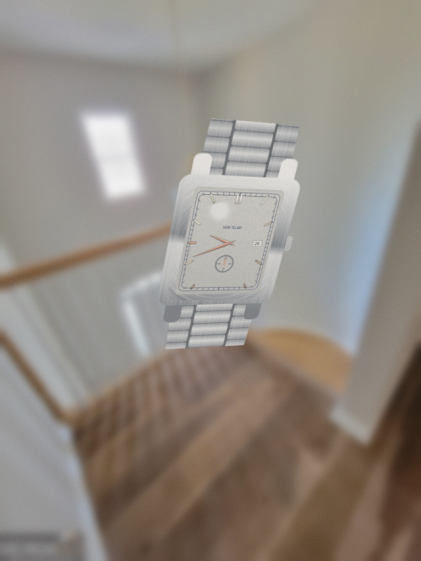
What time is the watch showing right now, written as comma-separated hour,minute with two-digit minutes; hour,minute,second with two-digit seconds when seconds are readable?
9,41
